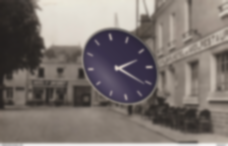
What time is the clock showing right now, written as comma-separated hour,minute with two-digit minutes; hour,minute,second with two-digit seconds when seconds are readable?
2,21
